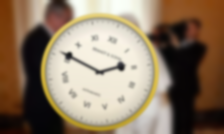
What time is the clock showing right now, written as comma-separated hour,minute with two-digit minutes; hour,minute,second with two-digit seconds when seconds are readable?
1,46
